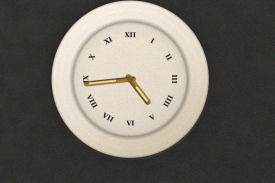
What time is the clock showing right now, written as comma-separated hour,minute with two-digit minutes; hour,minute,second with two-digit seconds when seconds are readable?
4,44
